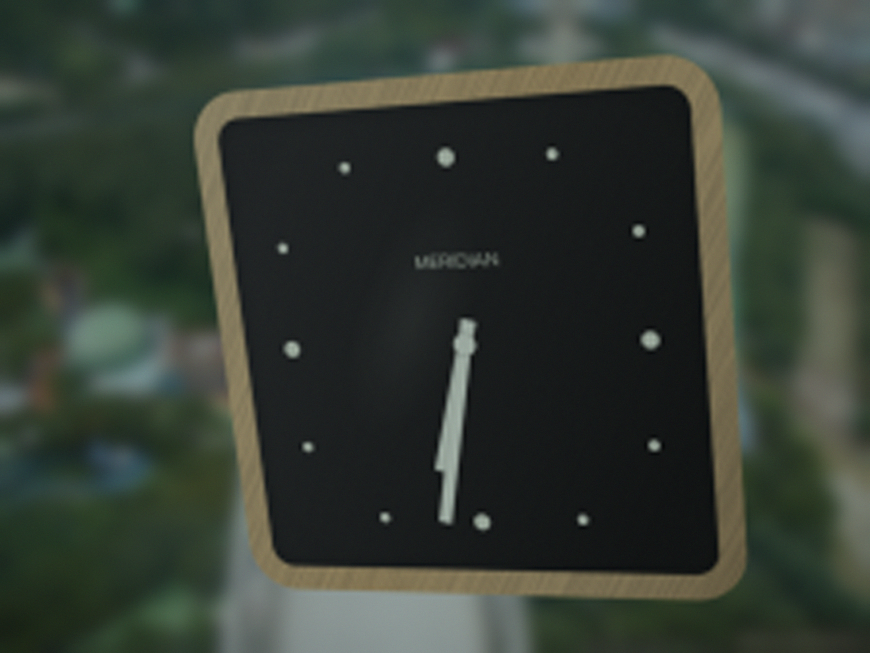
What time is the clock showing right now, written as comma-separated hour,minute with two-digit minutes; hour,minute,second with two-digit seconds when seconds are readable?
6,32
